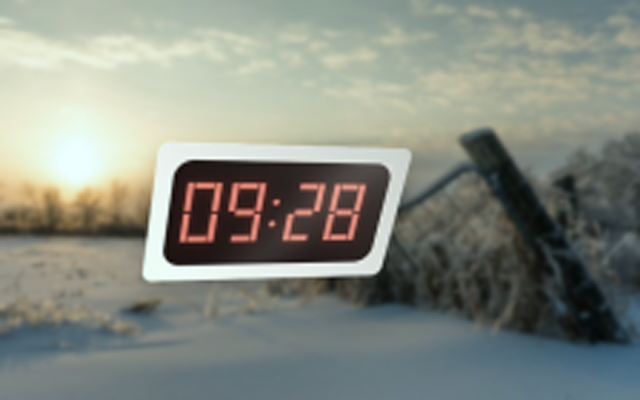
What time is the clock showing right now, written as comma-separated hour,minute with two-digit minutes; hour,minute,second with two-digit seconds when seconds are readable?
9,28
